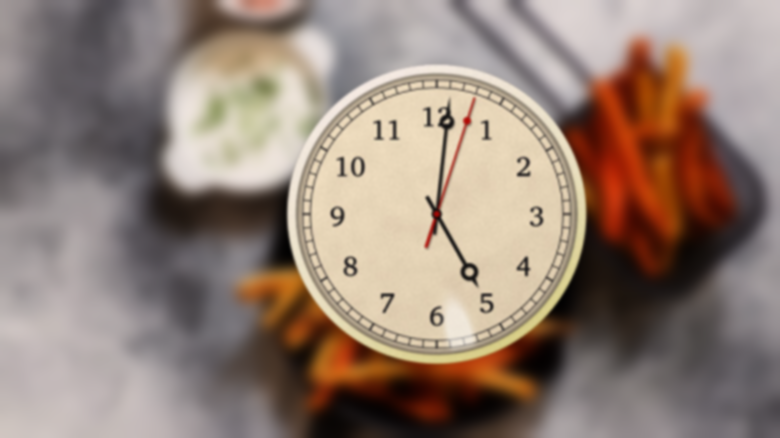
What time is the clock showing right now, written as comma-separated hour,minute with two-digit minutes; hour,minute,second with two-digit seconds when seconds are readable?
5,01,03
